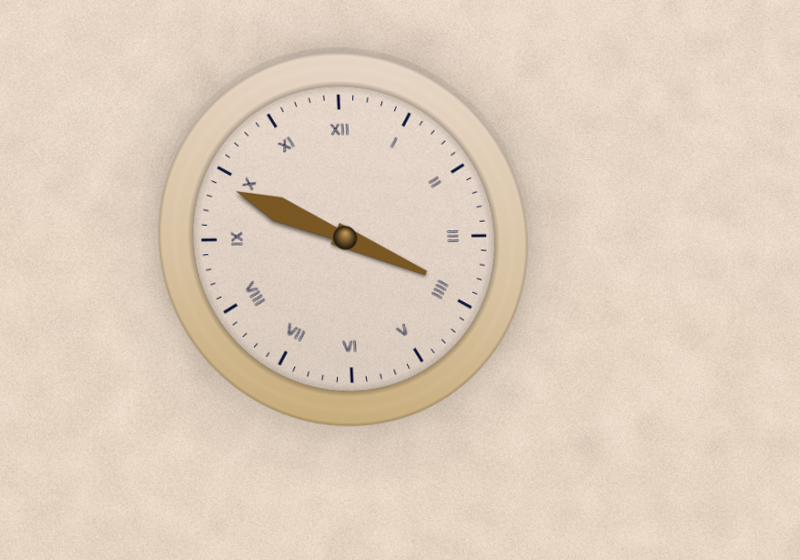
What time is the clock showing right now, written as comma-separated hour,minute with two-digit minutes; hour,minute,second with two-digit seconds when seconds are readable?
3,49
